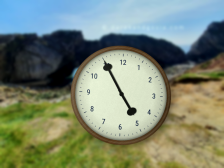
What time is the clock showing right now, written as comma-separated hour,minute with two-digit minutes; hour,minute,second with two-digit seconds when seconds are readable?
4,55
